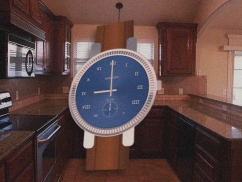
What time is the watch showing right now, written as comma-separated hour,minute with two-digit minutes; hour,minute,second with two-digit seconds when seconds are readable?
9,00
